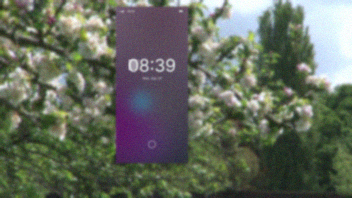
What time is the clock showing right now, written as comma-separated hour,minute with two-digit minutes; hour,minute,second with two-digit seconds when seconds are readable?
8,39
